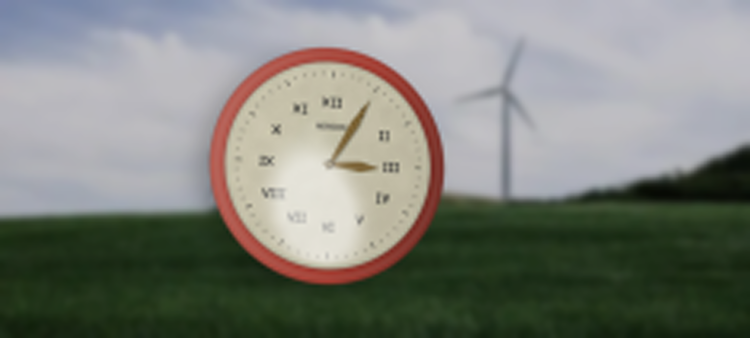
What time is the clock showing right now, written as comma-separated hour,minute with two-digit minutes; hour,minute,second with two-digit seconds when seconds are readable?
3,05
